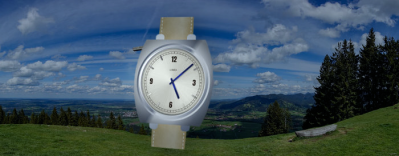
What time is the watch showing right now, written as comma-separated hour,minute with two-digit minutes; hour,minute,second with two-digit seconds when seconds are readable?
5,08
